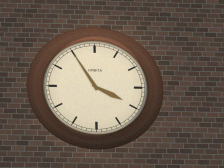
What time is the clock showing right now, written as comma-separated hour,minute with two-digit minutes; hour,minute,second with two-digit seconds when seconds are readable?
3,55
